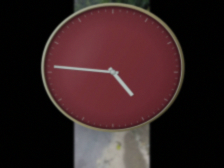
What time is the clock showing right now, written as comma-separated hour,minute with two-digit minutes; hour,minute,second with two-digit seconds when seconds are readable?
4,46
